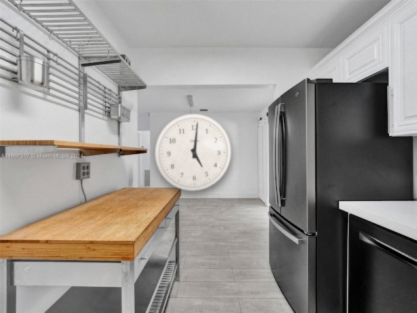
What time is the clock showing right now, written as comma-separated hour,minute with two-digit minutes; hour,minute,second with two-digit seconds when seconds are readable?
5,01
